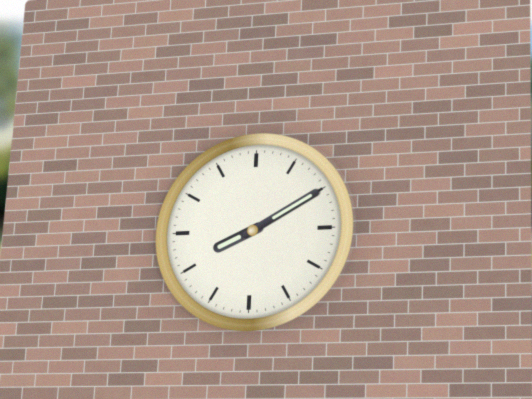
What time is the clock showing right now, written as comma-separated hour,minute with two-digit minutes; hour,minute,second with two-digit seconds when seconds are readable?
8,10
